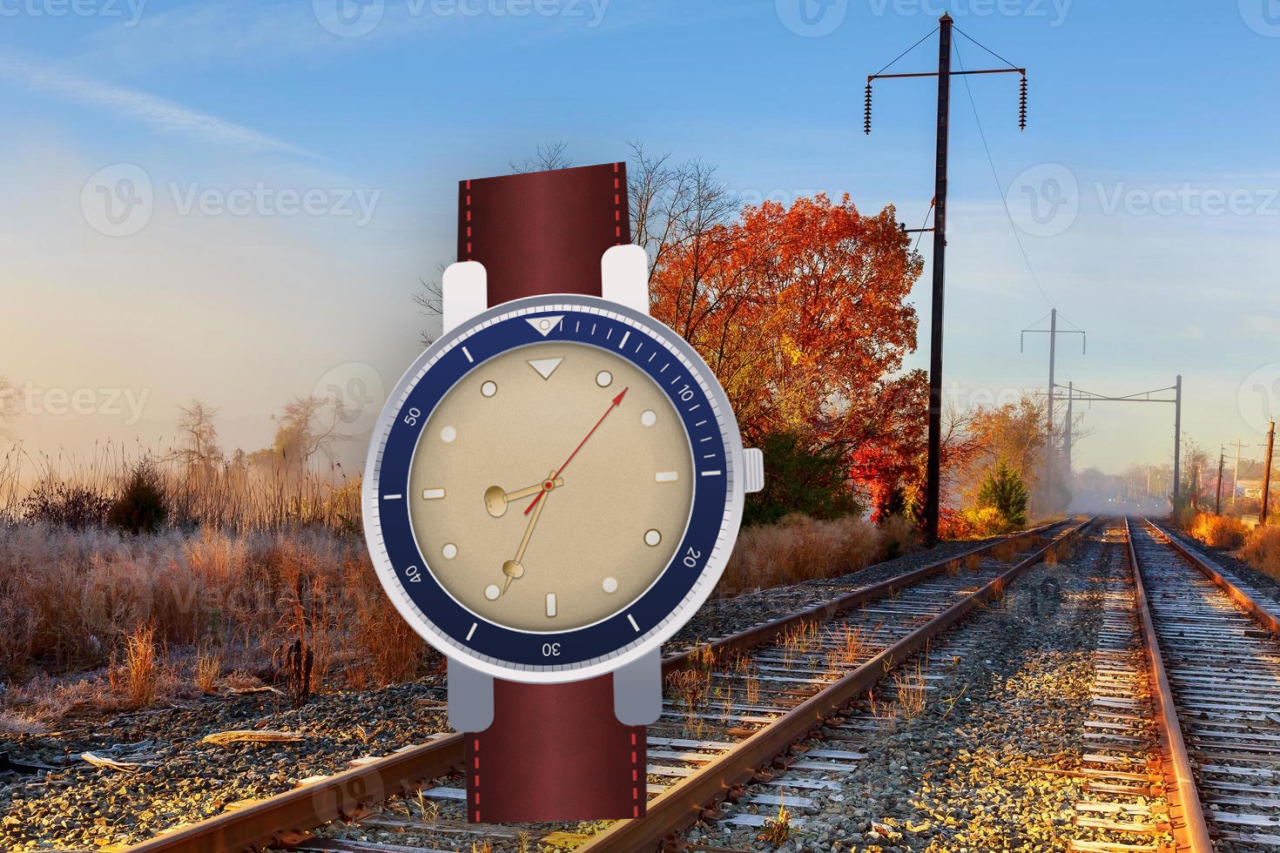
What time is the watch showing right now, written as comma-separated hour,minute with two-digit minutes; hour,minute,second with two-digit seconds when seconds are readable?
8,34,07
